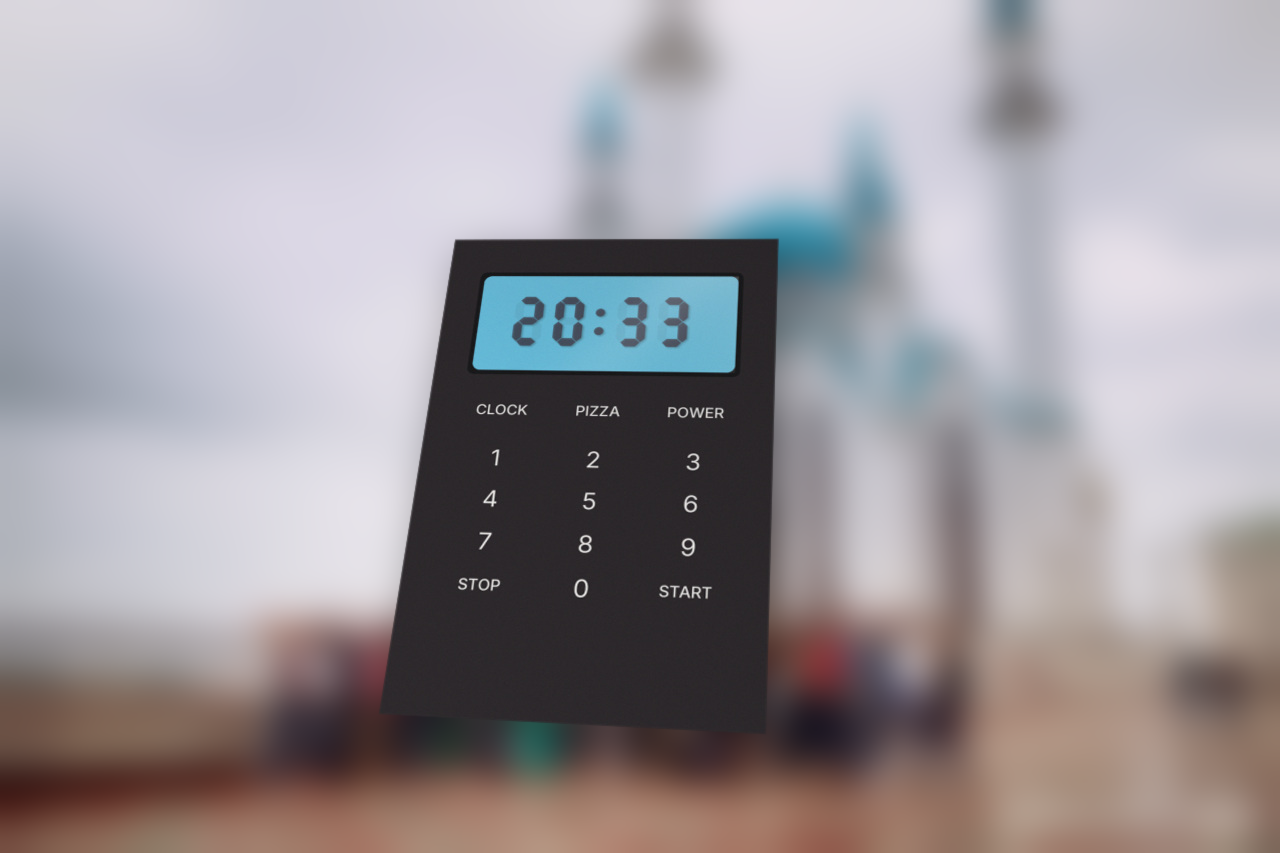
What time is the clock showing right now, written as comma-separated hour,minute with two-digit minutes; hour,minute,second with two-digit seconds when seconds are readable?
20,33
